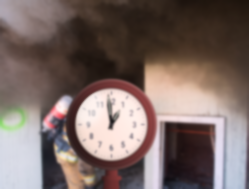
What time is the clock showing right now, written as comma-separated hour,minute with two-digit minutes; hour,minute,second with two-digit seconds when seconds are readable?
12,59
